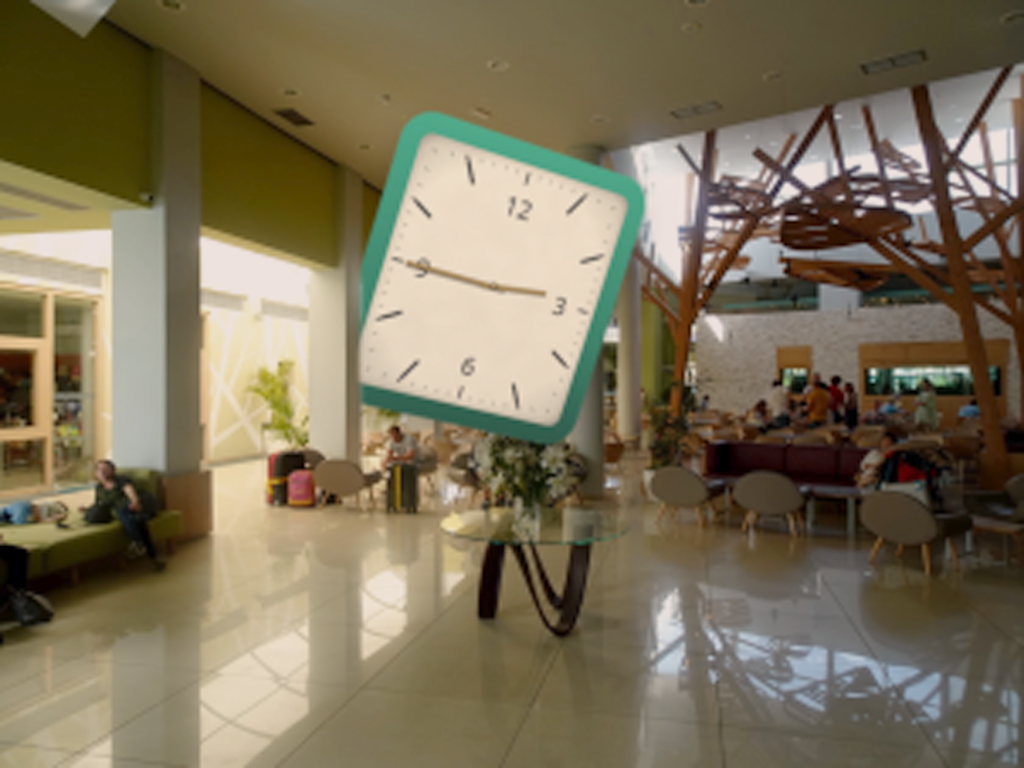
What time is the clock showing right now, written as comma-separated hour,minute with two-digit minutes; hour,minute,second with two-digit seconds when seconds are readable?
2,45
